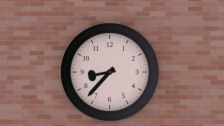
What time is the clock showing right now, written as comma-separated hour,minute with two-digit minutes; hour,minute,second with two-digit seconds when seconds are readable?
8,37
